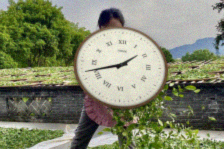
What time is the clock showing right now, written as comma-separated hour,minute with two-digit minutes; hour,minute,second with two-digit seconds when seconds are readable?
1,42
